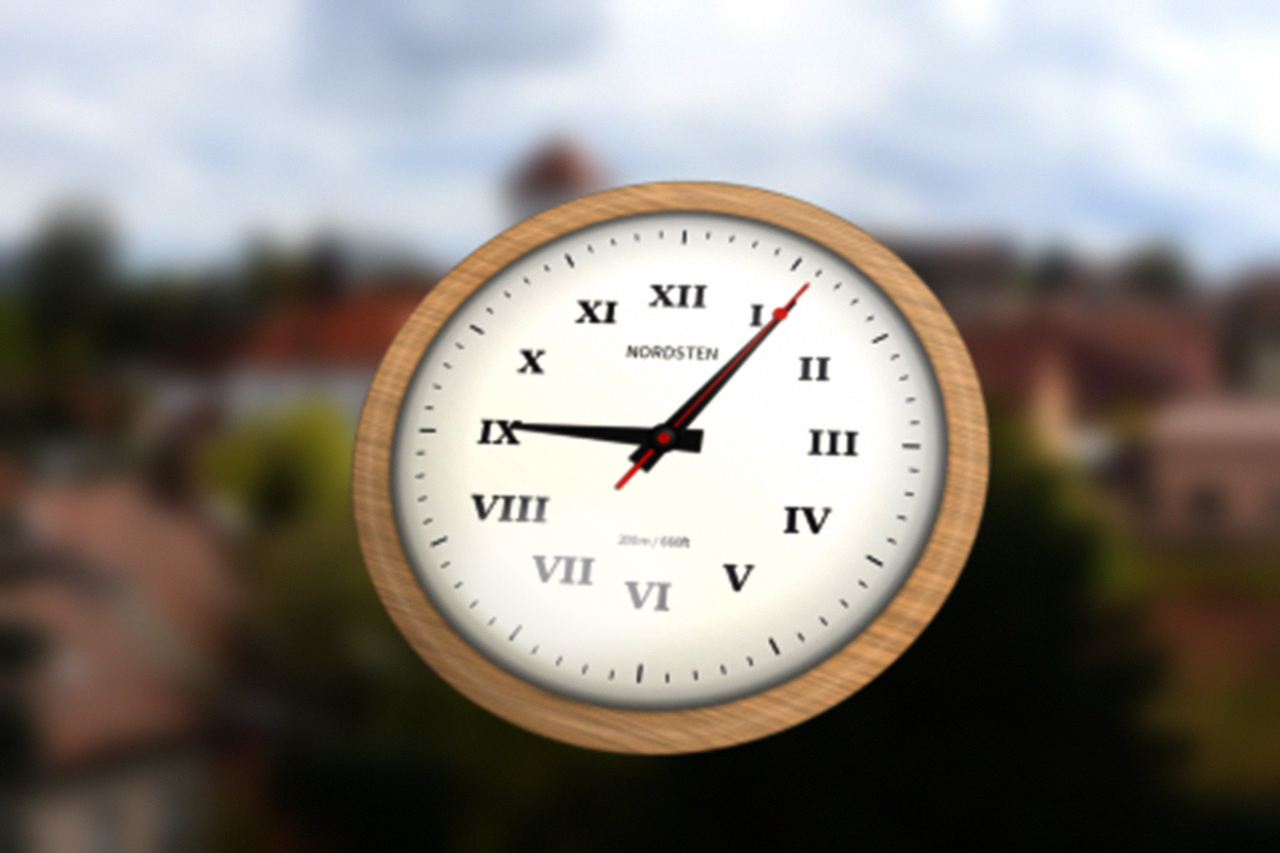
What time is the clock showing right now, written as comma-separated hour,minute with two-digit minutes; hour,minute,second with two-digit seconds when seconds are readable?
9,06,06
